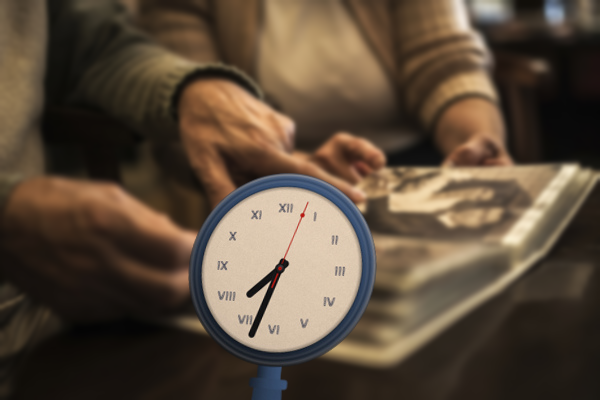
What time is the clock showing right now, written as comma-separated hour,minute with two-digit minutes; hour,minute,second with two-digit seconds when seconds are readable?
7,33,03
